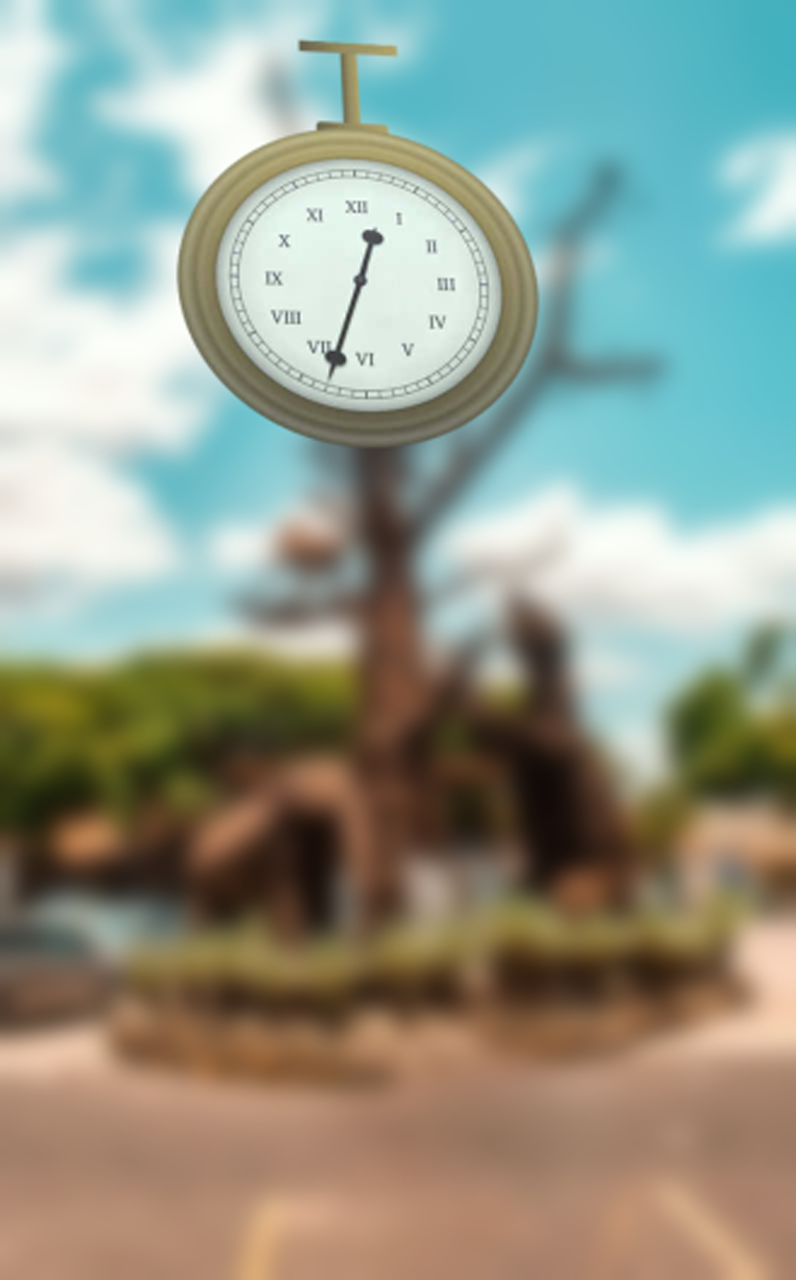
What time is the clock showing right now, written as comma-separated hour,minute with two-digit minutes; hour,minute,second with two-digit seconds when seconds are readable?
12,33
